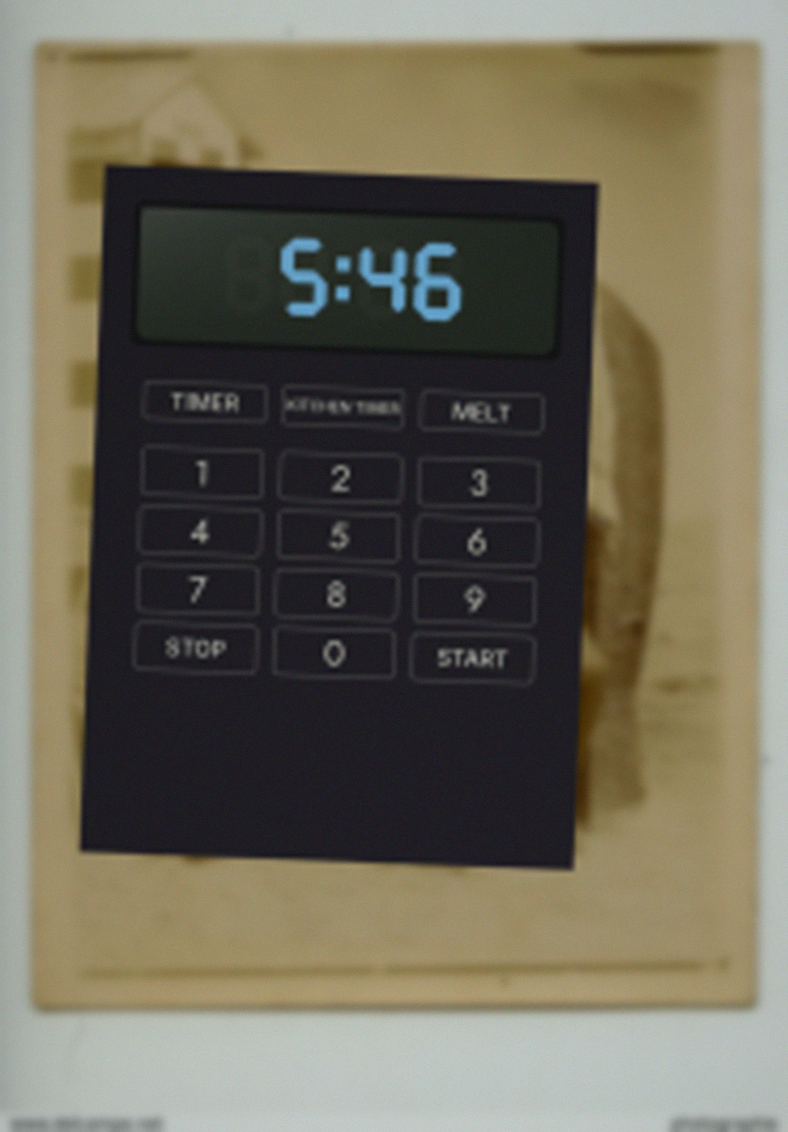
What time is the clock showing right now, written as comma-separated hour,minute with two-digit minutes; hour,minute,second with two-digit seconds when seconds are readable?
5,46
